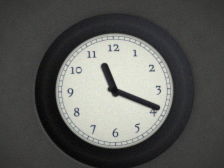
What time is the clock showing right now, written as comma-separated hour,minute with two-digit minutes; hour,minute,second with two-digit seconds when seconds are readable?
11,19
